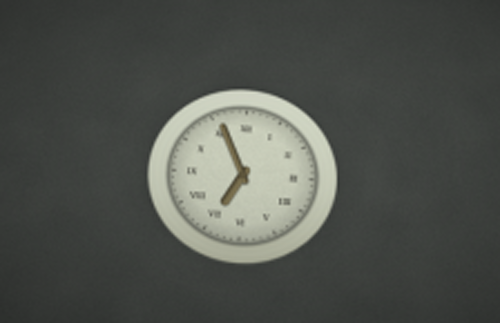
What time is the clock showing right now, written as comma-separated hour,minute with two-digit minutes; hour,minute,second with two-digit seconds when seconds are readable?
6,56
